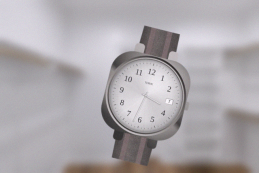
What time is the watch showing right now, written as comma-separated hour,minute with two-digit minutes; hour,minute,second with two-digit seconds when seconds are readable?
3,32
